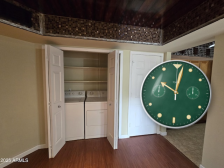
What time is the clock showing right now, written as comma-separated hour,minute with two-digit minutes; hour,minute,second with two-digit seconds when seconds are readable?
10,02
